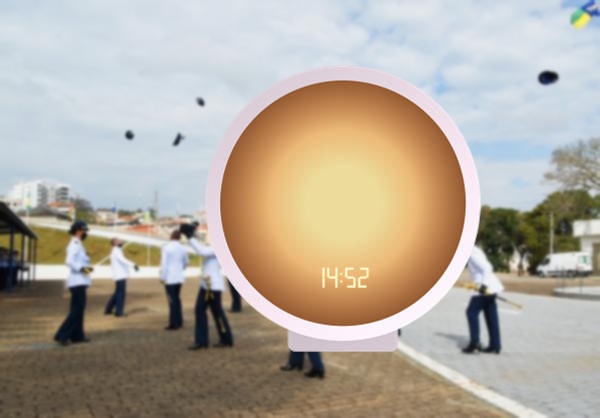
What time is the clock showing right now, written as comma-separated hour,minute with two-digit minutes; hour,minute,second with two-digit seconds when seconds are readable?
14,52
